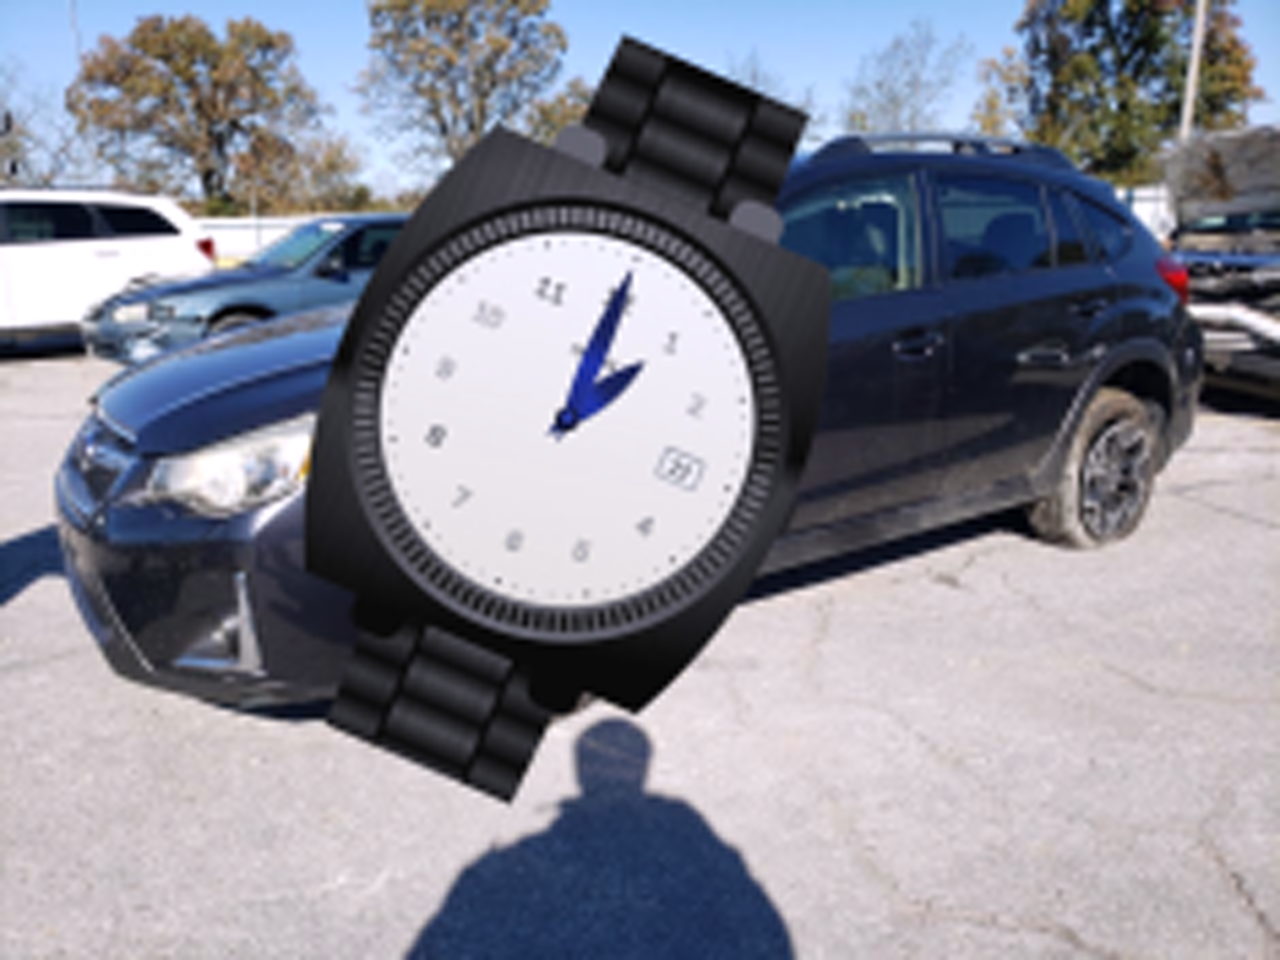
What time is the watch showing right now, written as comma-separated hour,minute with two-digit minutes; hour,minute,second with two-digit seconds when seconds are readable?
1,00
